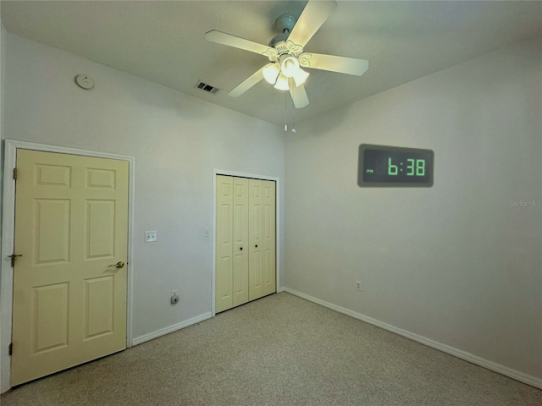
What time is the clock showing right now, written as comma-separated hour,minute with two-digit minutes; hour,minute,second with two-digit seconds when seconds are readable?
6,38
